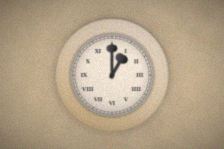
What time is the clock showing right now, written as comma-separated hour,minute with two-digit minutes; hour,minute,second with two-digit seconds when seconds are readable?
1,00
